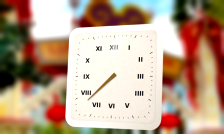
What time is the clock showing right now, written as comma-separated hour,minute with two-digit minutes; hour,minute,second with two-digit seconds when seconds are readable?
7,38
